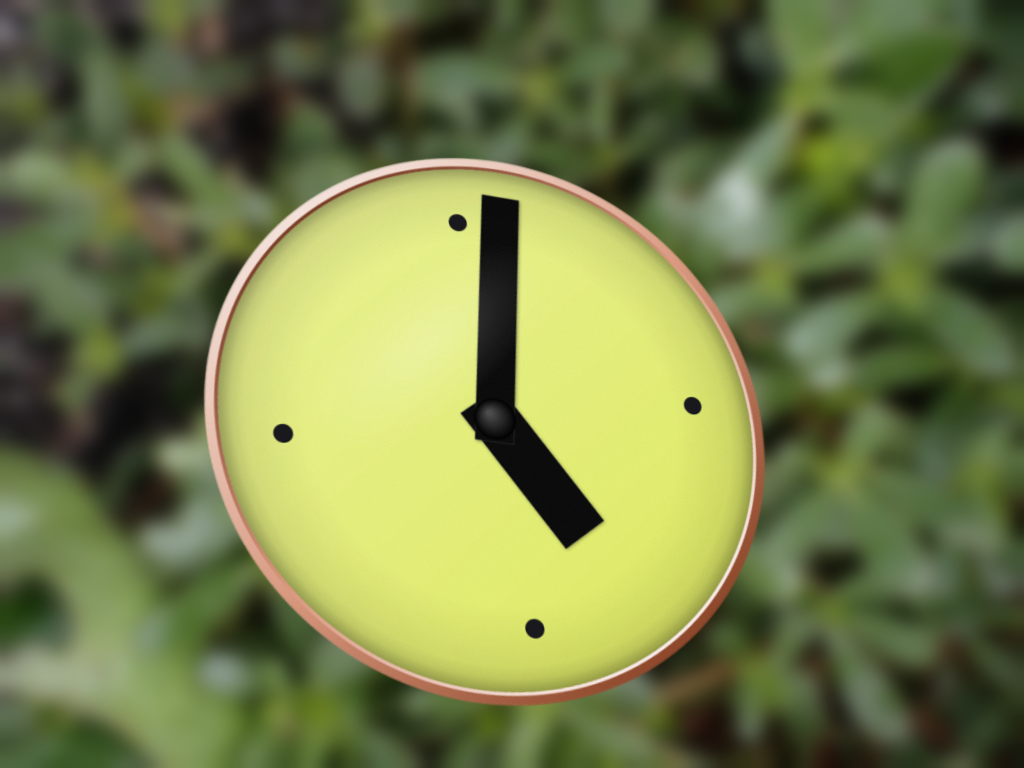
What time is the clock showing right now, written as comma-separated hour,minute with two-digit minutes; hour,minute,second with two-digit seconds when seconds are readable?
5,02
